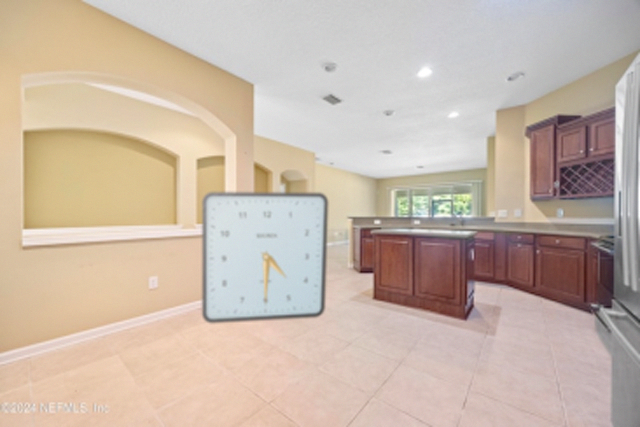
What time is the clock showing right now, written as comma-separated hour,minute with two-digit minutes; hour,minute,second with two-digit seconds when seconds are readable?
4,30
